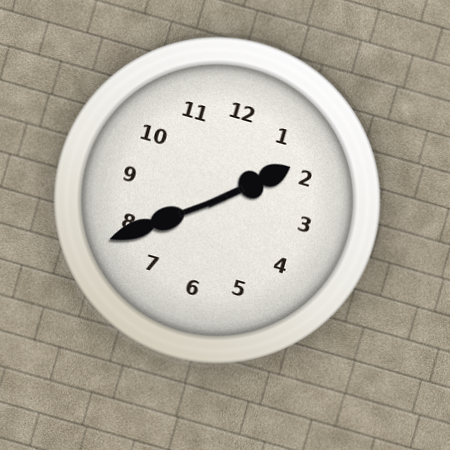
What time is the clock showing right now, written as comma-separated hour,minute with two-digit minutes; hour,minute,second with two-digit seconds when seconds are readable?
1,39
